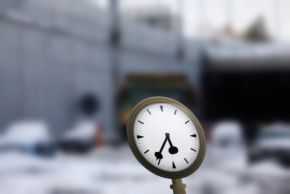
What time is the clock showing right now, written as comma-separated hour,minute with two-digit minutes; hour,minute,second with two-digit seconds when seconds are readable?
5,36
